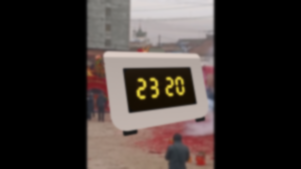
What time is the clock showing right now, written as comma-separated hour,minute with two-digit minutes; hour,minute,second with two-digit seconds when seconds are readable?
23,20
